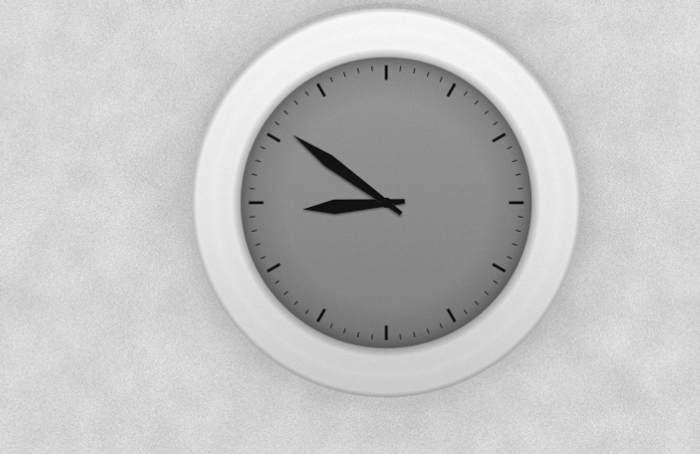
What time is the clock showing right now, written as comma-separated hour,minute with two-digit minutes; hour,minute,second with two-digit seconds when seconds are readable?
8,51
